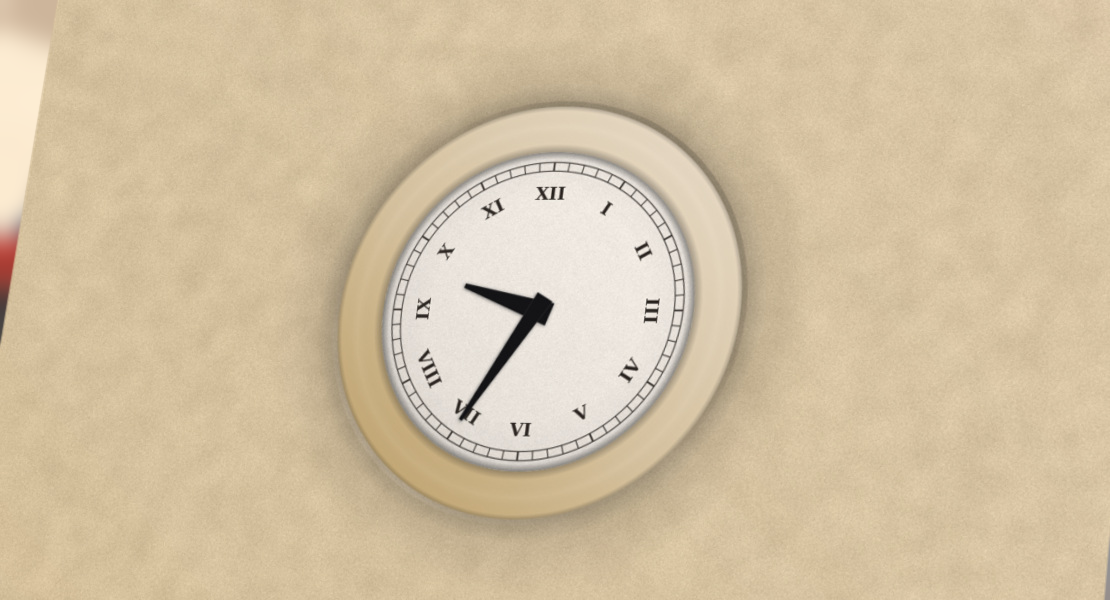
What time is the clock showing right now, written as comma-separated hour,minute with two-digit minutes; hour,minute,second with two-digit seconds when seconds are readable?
9,35
